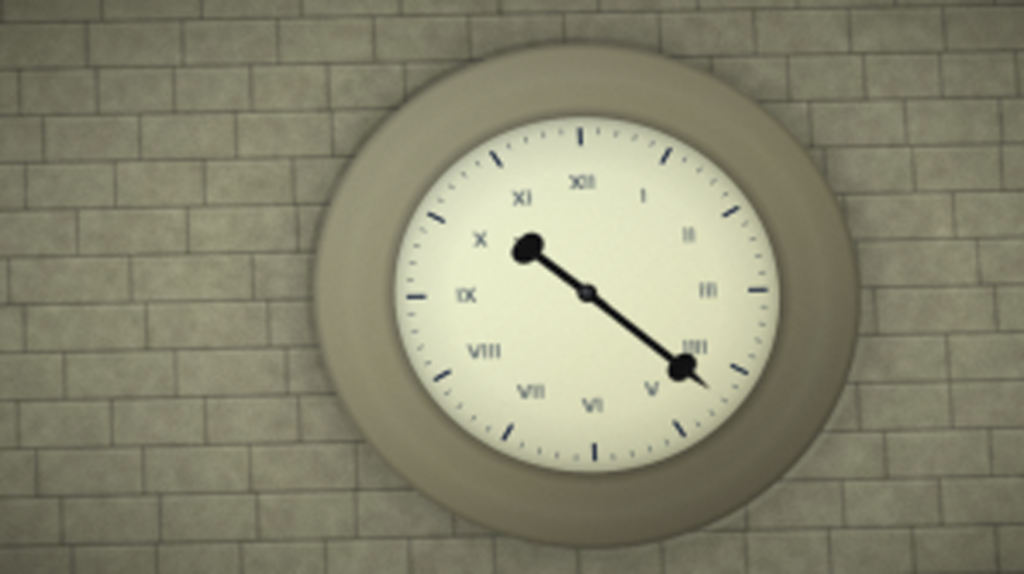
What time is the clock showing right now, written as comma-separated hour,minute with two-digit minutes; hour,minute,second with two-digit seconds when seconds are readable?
10,22
